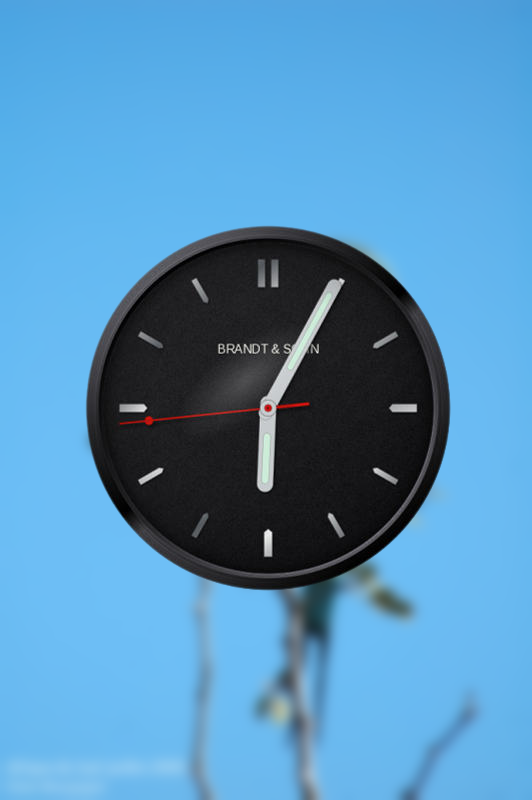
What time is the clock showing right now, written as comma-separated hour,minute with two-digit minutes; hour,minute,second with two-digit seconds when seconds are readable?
6,04,44
